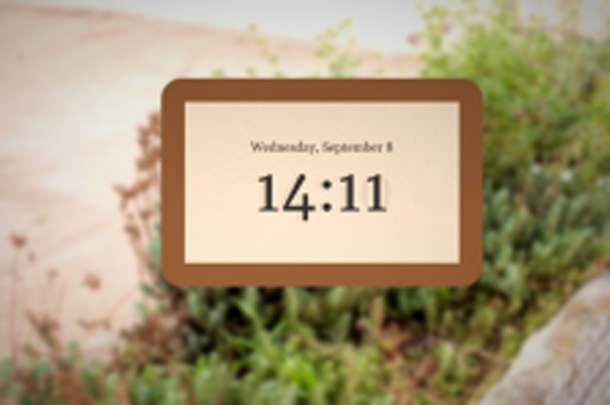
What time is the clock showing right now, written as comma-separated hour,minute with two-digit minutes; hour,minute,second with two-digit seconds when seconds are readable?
14,11
